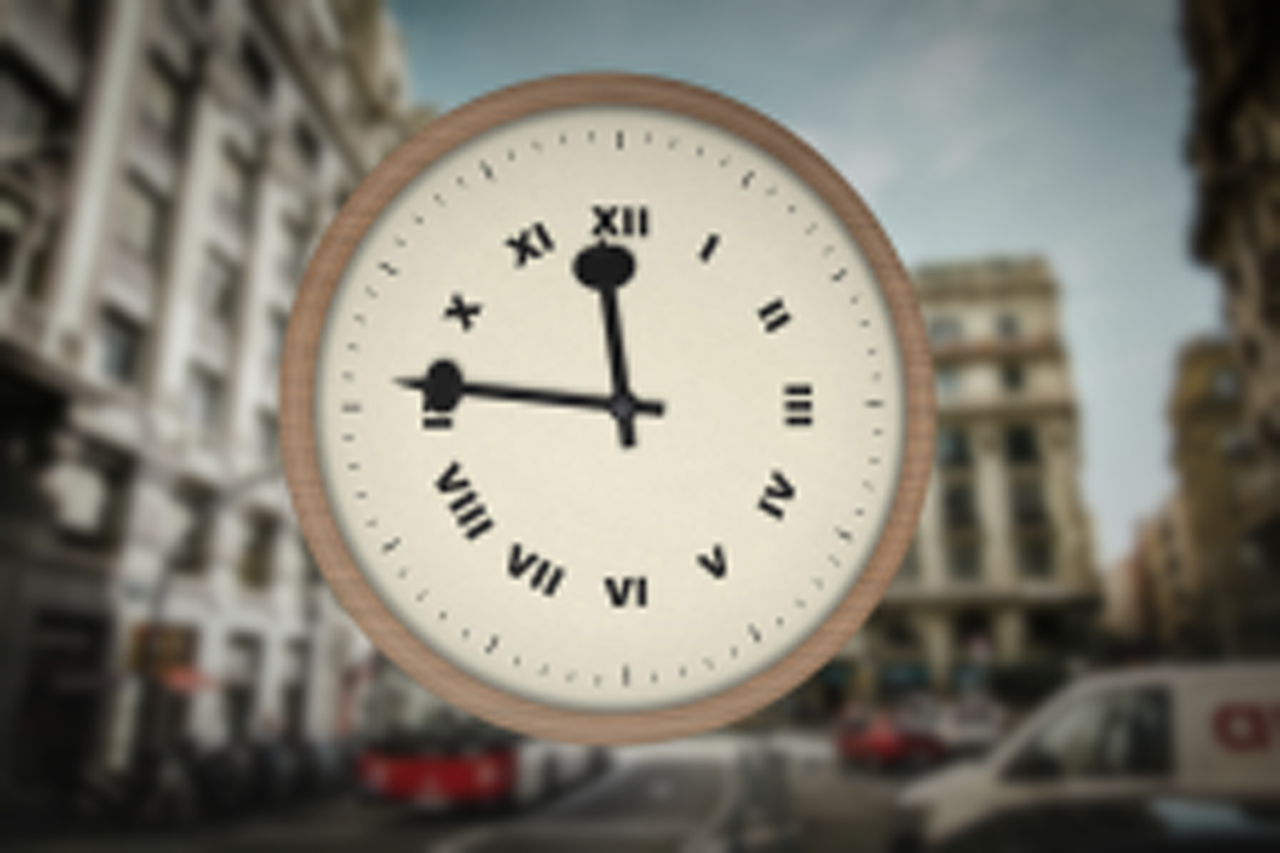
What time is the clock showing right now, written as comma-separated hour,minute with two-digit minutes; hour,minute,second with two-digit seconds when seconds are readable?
11,46
